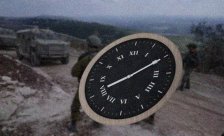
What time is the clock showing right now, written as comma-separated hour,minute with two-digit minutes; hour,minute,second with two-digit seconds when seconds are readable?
8,10
